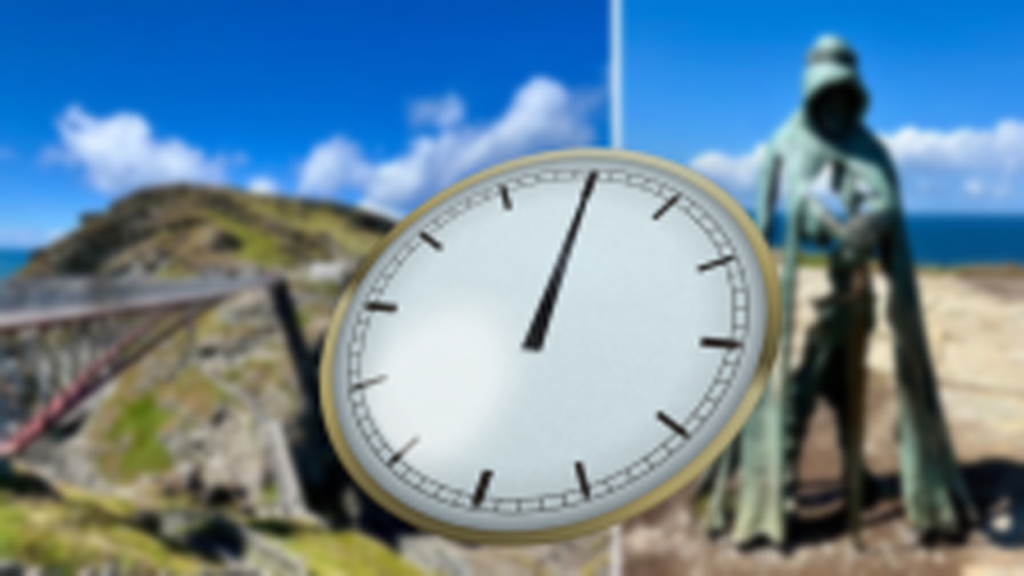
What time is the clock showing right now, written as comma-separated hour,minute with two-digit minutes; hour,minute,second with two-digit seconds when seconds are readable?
12,00
